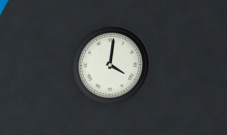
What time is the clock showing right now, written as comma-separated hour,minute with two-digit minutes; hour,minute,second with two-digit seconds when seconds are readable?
4,01
